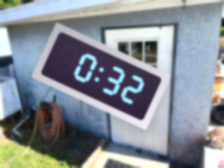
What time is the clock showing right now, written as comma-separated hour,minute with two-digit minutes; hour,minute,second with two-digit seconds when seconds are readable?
0,32
